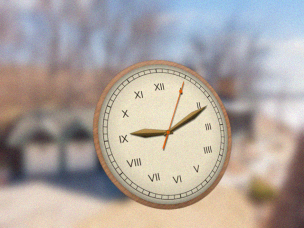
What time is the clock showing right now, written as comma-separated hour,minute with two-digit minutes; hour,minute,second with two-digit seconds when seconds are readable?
9,11,05
